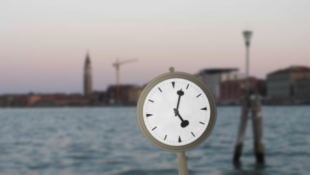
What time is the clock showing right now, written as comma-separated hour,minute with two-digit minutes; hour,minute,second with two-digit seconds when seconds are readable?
5,03
